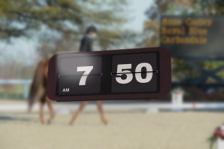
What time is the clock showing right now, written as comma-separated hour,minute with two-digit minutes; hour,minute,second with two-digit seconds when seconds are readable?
7,50
